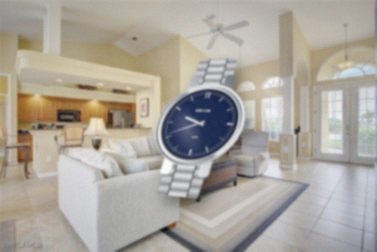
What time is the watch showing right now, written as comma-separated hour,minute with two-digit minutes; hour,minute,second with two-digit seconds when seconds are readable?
9,41
